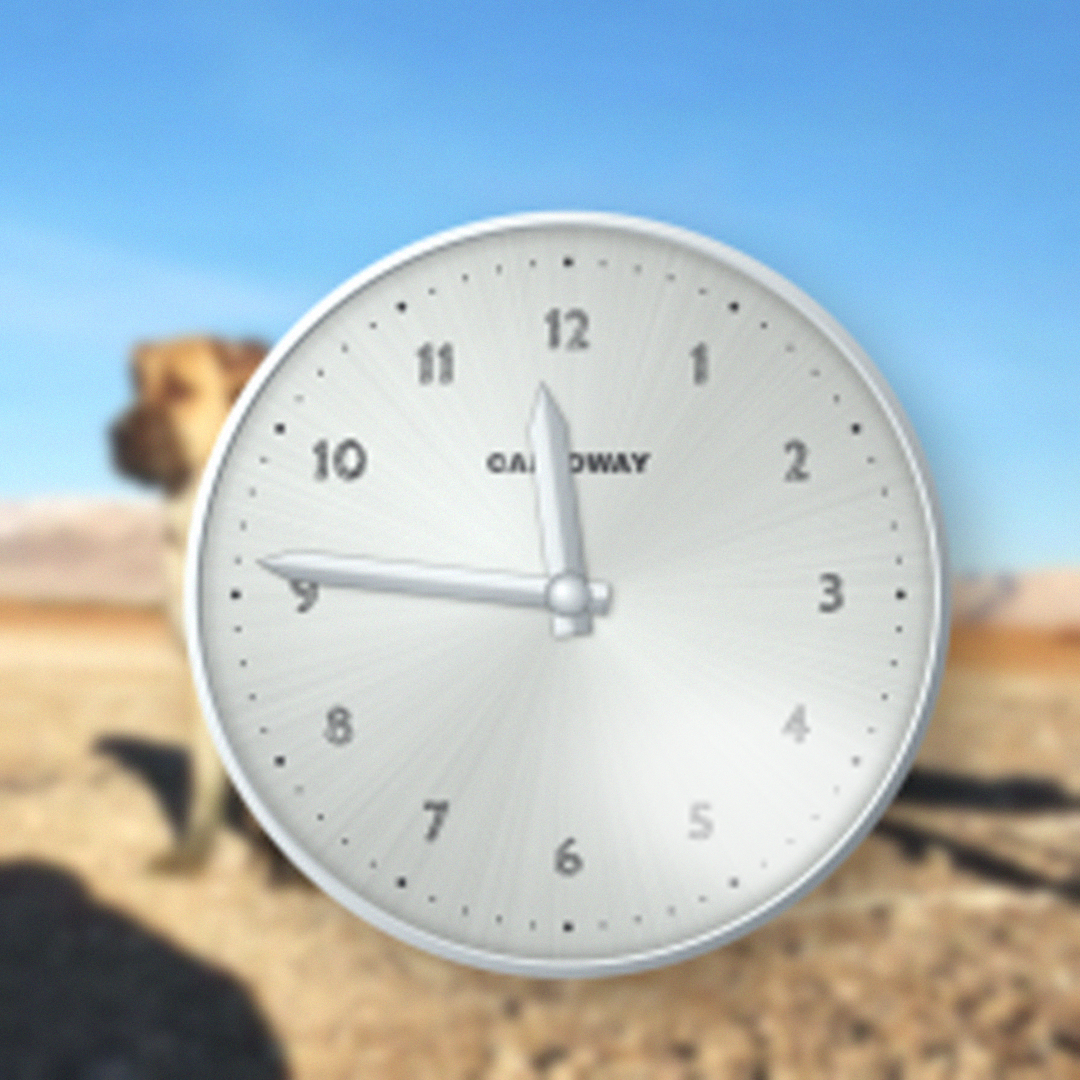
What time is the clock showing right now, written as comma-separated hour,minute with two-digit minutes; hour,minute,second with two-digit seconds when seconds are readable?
11,46
